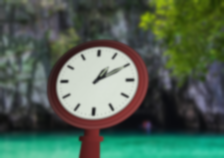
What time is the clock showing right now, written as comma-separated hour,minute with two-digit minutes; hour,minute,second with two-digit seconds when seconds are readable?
1,10
